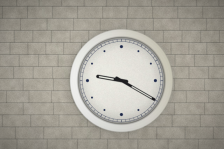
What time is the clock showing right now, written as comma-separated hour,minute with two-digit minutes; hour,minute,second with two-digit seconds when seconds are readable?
9,20
